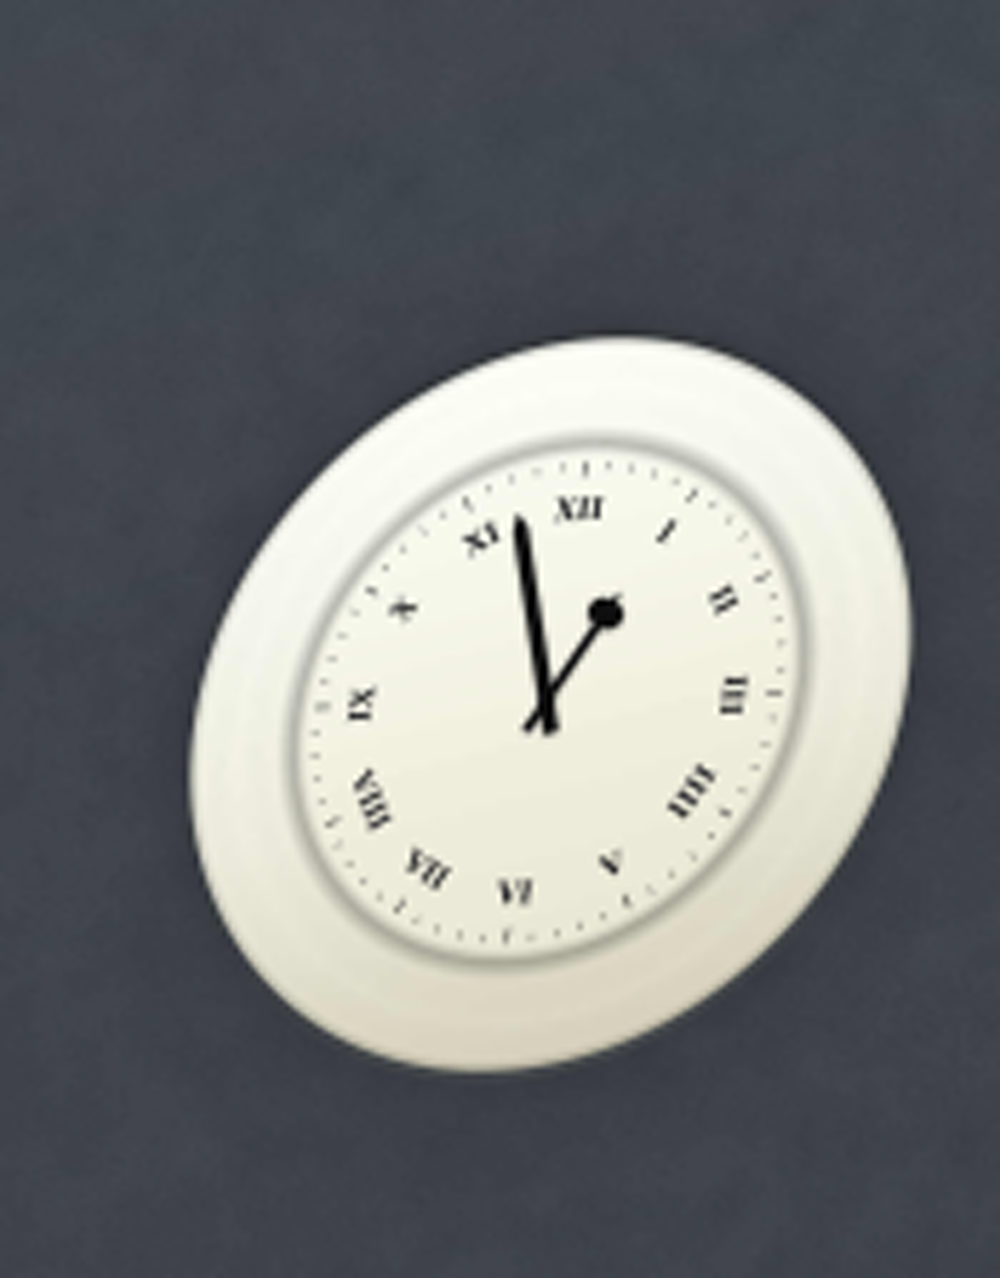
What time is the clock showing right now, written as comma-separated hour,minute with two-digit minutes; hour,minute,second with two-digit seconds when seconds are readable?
12,57
